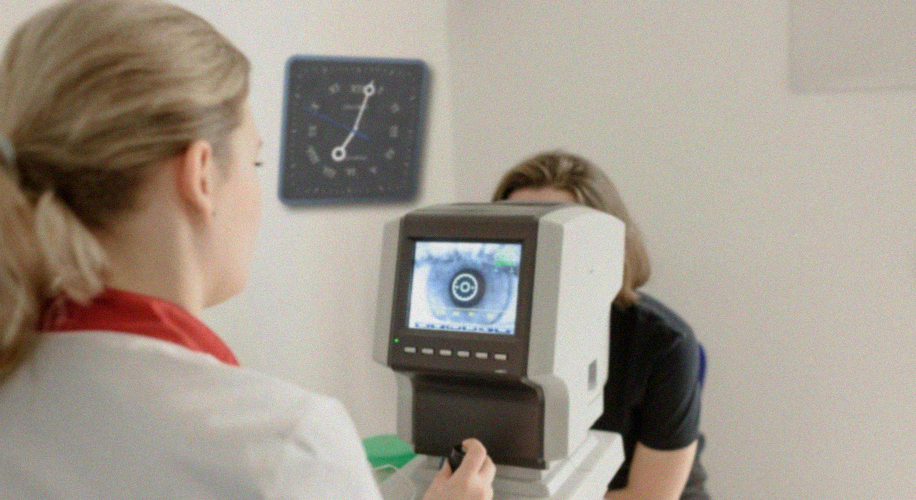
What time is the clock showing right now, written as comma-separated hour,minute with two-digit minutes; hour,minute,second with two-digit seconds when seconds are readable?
7,02,49
